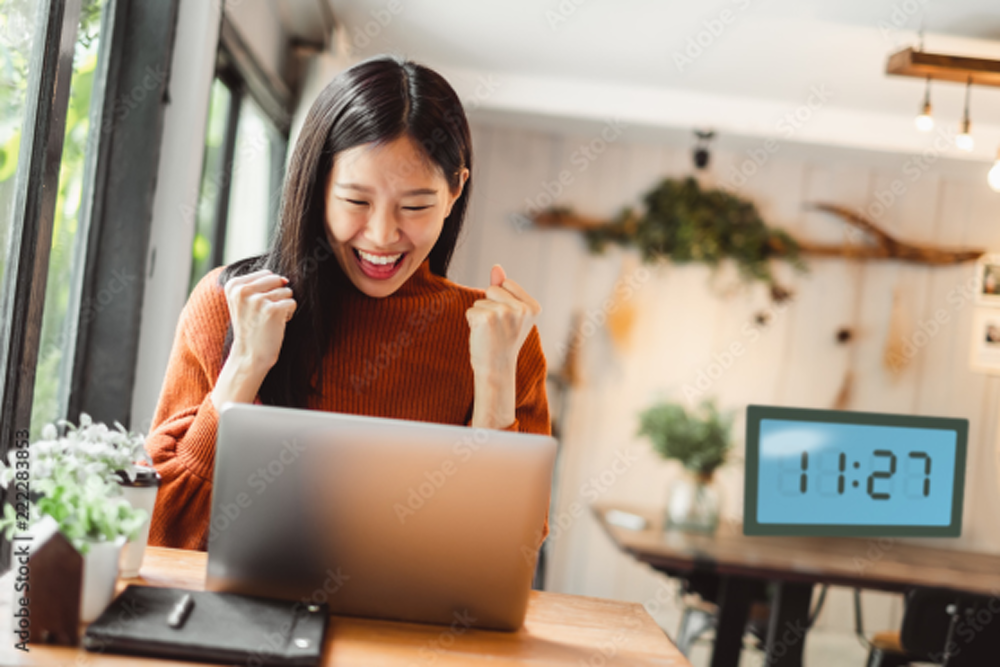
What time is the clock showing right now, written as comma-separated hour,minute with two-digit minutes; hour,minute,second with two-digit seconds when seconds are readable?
11,27
